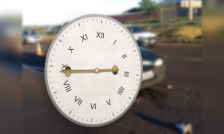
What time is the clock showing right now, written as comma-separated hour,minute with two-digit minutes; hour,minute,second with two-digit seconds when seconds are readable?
2,44
